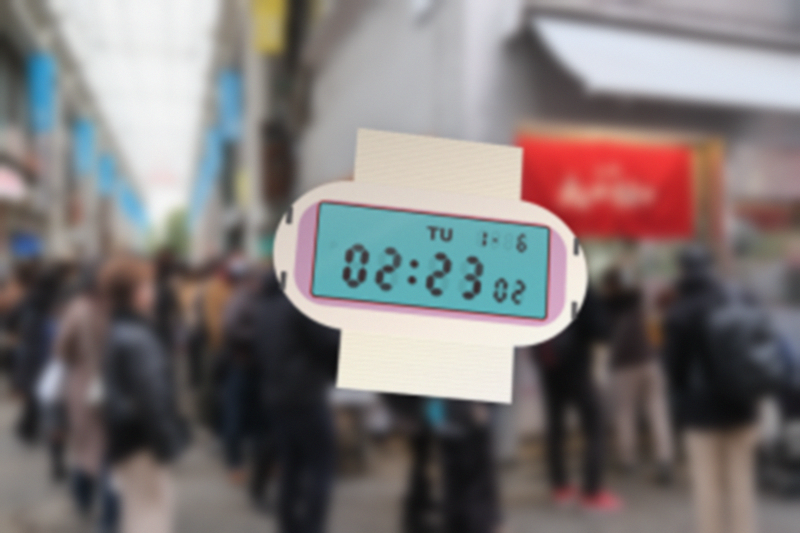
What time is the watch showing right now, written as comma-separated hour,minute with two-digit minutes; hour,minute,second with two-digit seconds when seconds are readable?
2,23,02
